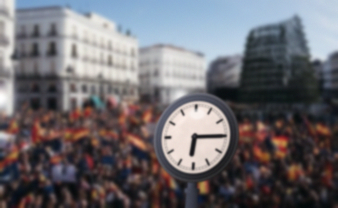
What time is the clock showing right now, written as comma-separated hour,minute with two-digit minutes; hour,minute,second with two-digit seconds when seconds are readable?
6,15
